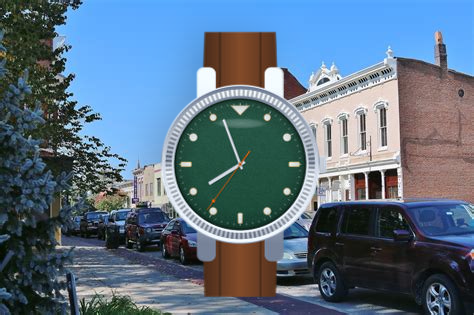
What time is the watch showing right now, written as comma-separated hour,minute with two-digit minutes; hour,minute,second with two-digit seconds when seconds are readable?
7,56,36
